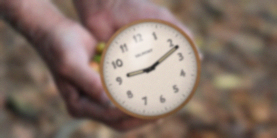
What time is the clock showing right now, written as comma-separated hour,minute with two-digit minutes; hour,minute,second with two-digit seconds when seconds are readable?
9,12
